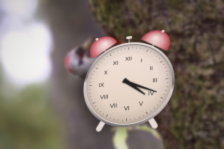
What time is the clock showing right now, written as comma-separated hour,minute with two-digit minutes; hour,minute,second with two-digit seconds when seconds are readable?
4,19
